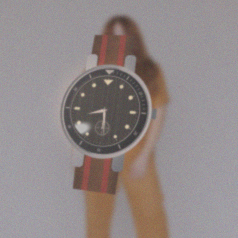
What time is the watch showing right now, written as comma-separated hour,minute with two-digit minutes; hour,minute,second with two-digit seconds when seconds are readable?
8,29
